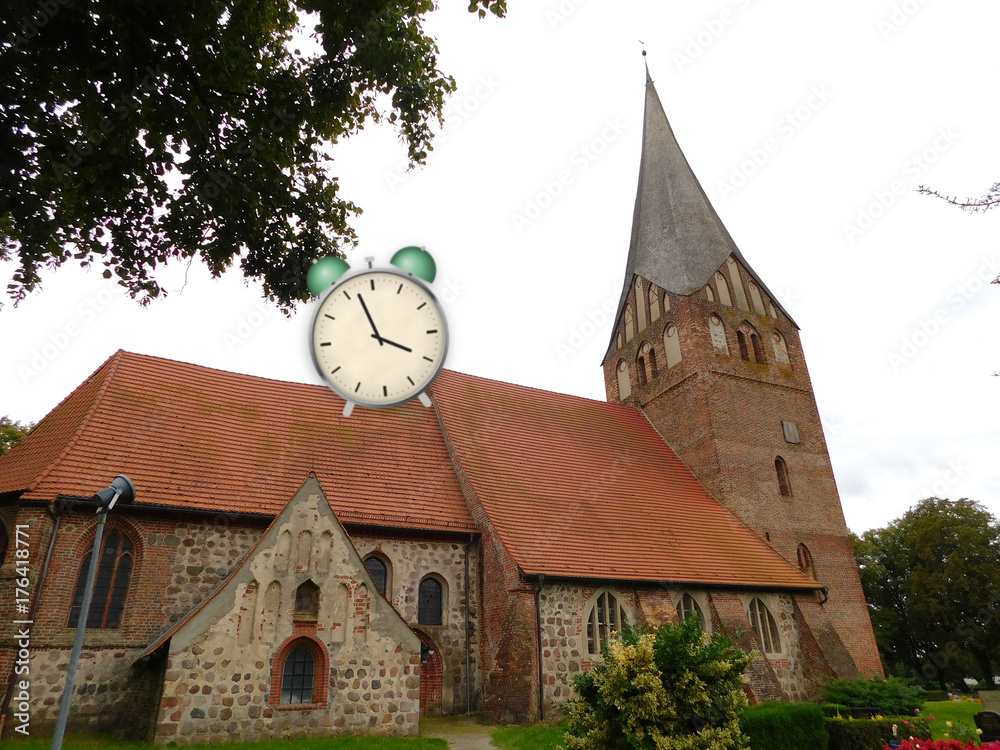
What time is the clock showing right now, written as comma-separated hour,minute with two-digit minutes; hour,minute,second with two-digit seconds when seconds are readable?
3,57
